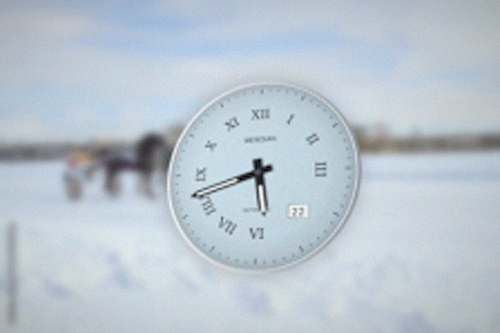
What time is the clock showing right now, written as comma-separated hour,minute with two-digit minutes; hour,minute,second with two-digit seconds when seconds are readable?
5,42
